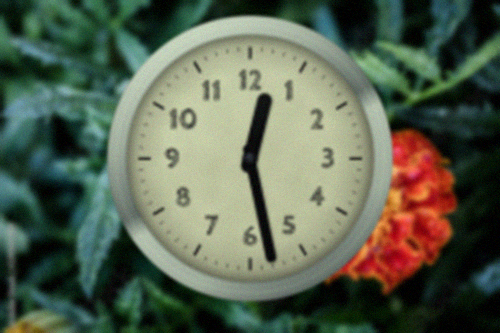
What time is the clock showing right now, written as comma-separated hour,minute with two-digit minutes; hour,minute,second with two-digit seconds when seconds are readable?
12,28
